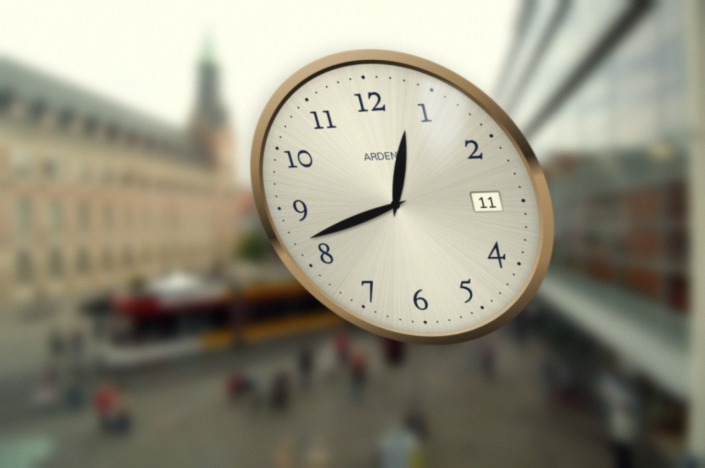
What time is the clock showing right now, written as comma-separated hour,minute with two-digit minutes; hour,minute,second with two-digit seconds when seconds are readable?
12,42
